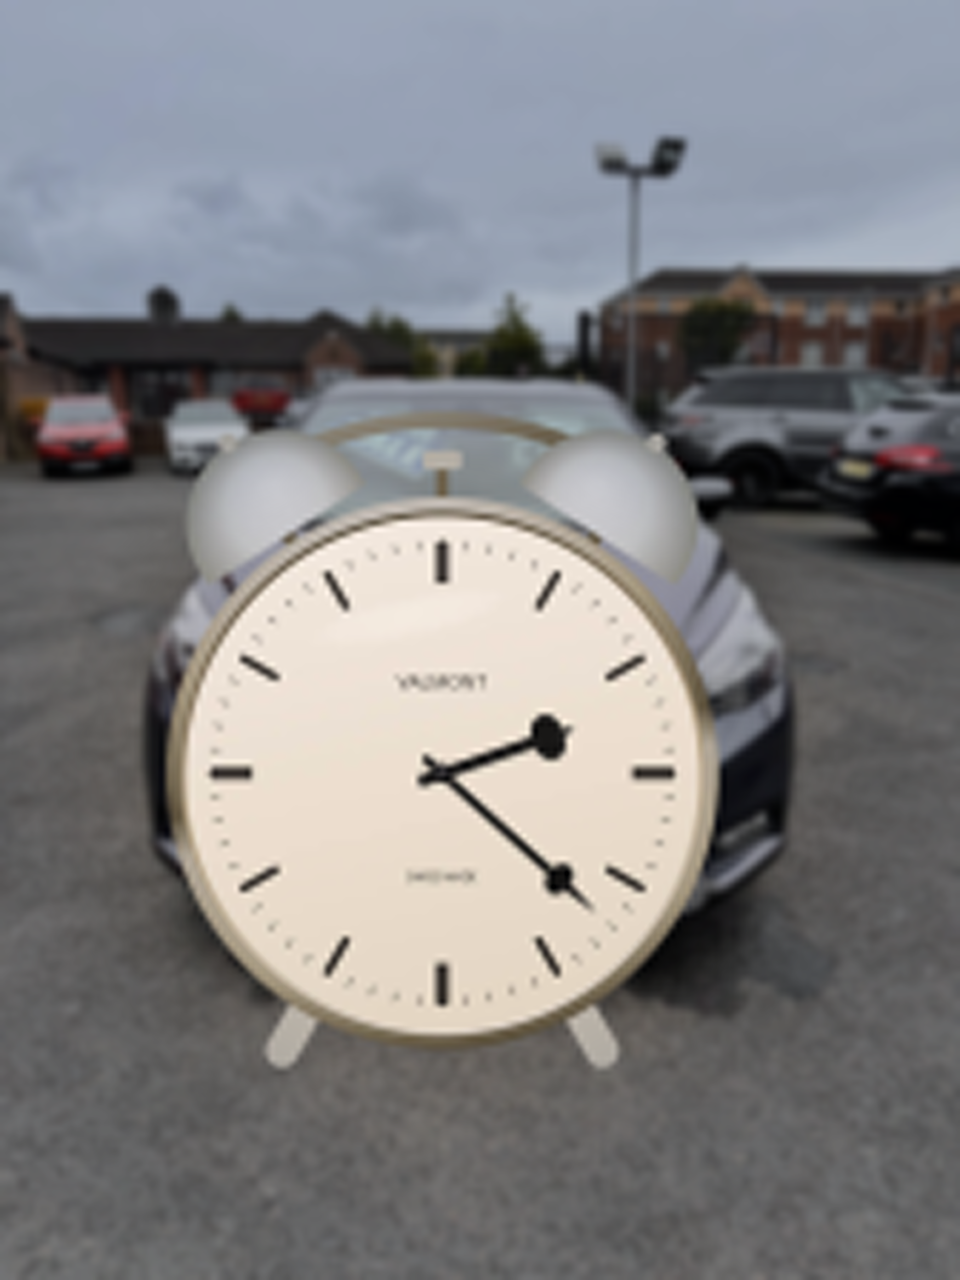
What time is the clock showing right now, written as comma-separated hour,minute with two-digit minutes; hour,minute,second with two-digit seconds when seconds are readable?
2,22
